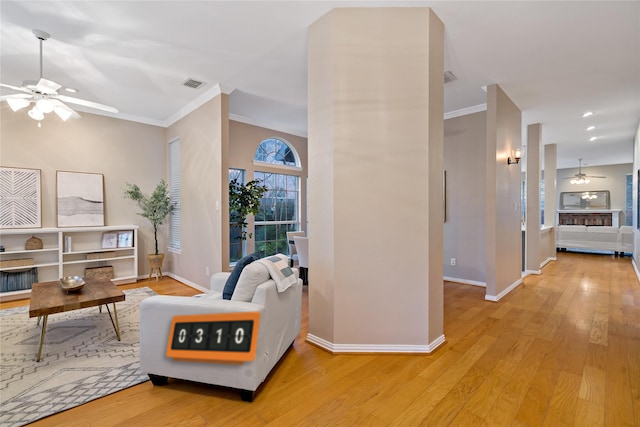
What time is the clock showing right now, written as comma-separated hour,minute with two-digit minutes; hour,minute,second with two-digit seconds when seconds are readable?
3,10
